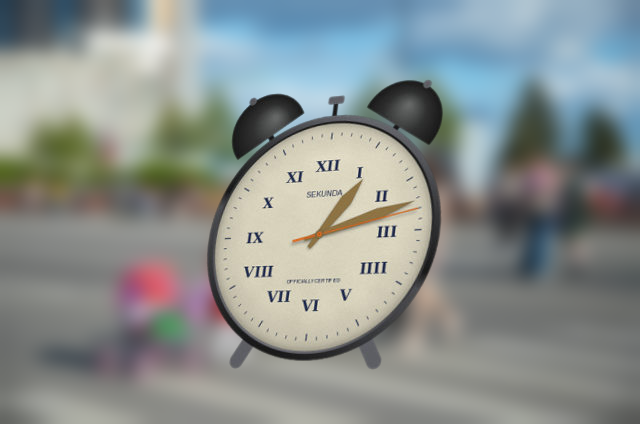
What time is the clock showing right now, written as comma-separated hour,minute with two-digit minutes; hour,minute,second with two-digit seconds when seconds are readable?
1,12,13
